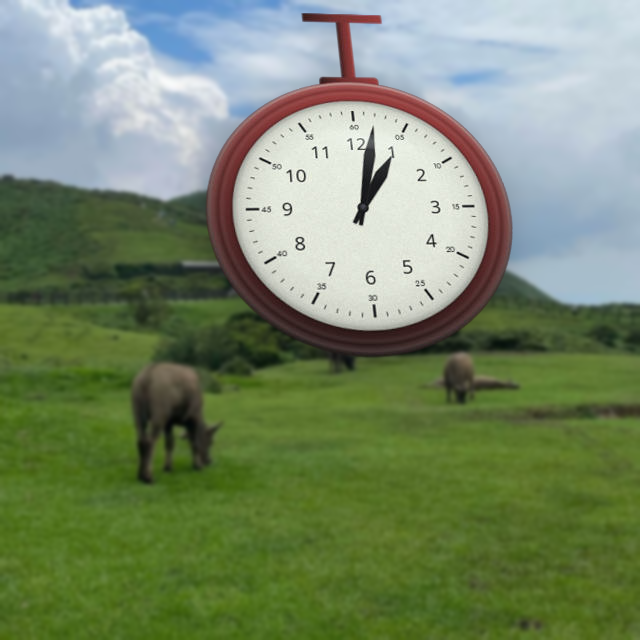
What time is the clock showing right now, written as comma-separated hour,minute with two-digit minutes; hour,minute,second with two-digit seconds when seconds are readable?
1,02
